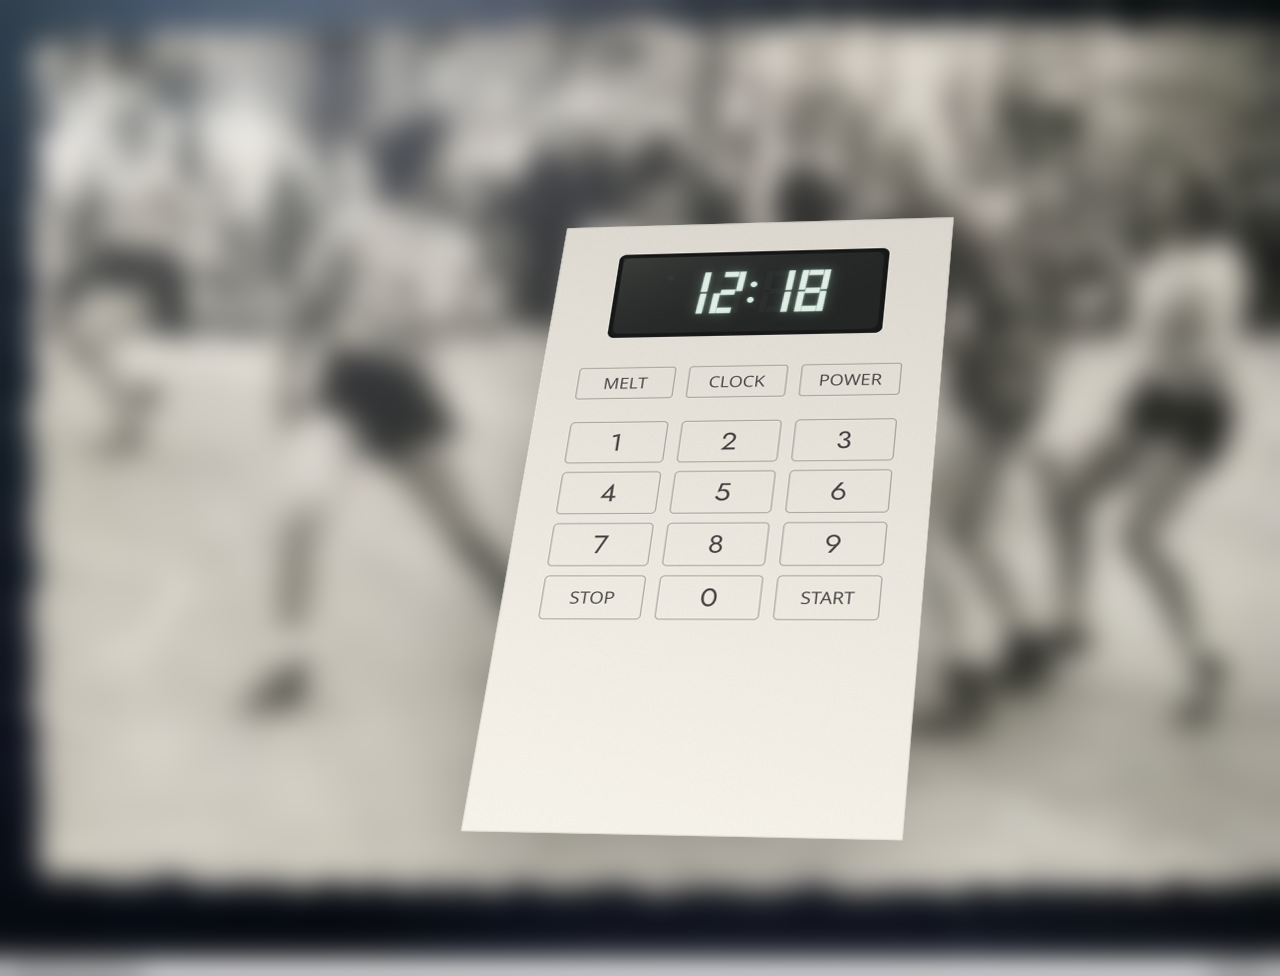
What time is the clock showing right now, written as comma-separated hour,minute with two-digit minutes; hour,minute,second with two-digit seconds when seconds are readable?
12,18
